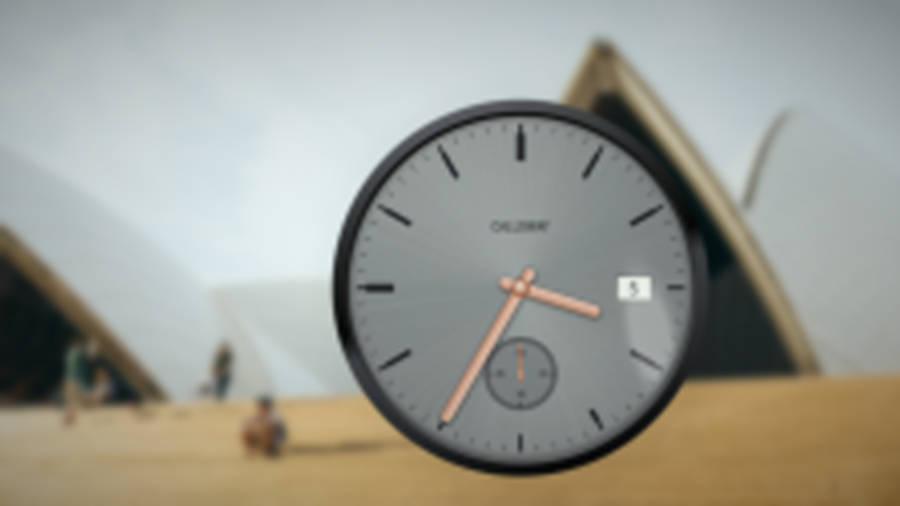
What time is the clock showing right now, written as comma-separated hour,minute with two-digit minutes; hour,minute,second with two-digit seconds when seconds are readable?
3,35
